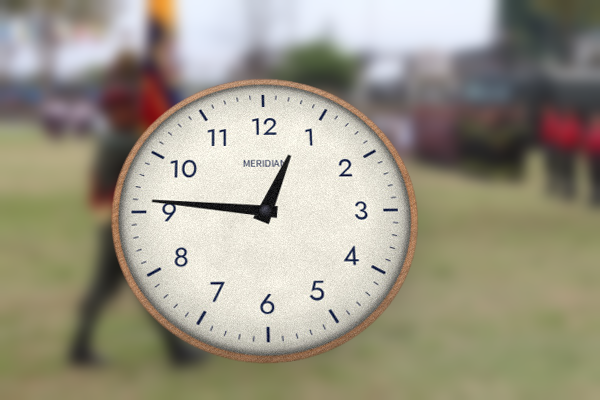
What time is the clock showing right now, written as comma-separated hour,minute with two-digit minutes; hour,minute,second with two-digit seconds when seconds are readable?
12,46
